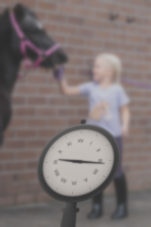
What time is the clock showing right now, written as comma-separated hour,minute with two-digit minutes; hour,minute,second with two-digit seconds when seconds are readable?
9,16
